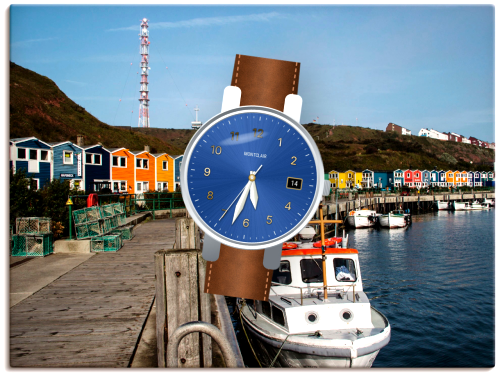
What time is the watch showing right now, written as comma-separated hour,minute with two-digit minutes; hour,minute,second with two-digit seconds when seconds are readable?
5,32,35
